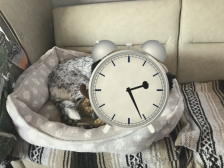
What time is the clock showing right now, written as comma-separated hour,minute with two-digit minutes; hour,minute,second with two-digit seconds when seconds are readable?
2,26
